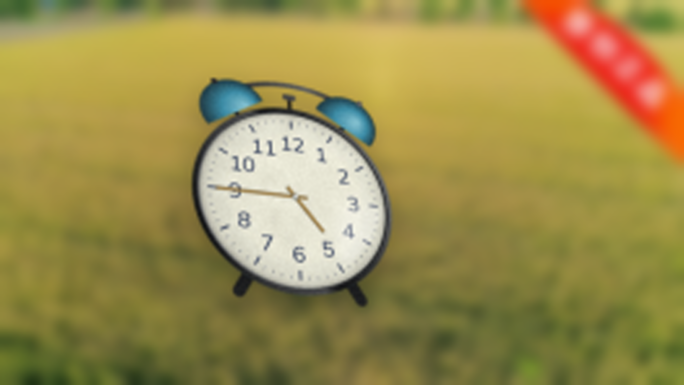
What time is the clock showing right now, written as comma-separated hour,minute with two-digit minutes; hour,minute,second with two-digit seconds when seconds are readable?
4,45
